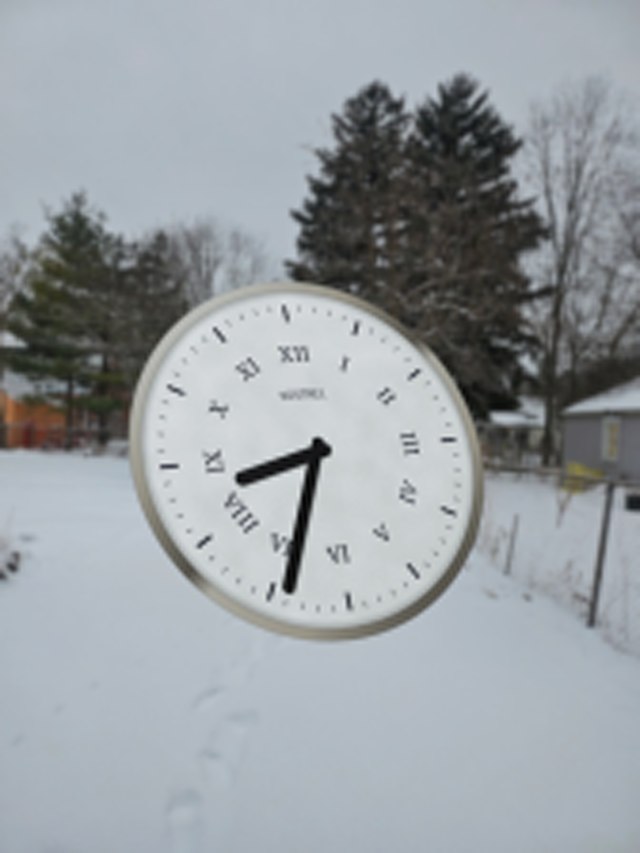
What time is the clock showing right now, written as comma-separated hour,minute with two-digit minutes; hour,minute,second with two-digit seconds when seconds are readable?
8,34
